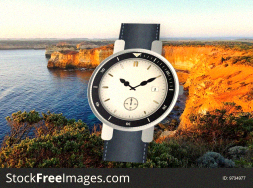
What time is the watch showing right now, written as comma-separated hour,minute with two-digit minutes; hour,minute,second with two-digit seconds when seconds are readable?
10,10
